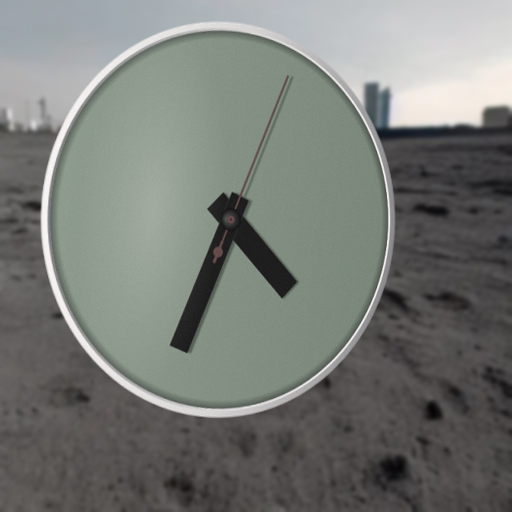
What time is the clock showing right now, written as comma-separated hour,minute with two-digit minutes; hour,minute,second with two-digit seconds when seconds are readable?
4,34,04
